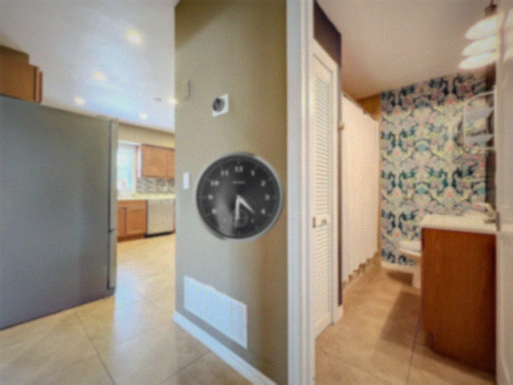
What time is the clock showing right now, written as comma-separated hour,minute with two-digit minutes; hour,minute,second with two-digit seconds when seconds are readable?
4,31
